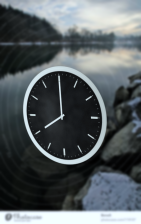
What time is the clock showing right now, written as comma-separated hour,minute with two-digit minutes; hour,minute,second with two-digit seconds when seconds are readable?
8,00
